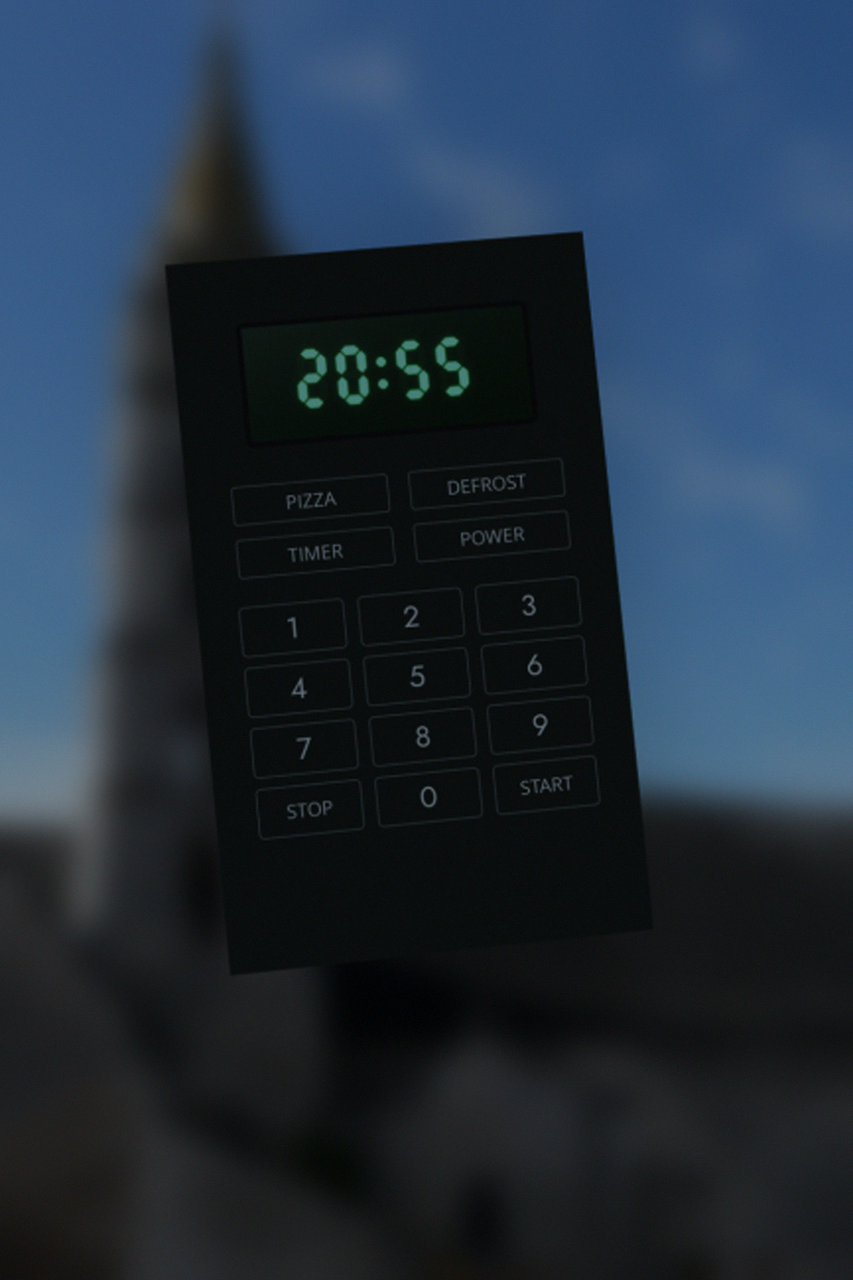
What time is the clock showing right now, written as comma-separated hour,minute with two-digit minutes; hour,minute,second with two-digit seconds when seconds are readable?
20,55
